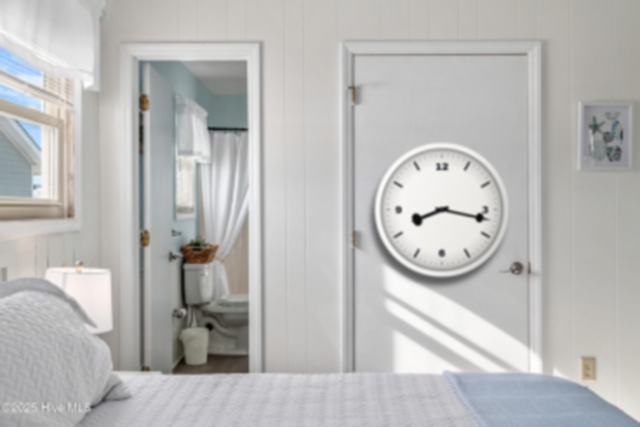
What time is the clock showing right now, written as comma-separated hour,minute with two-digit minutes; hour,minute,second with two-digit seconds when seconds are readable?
8,17
